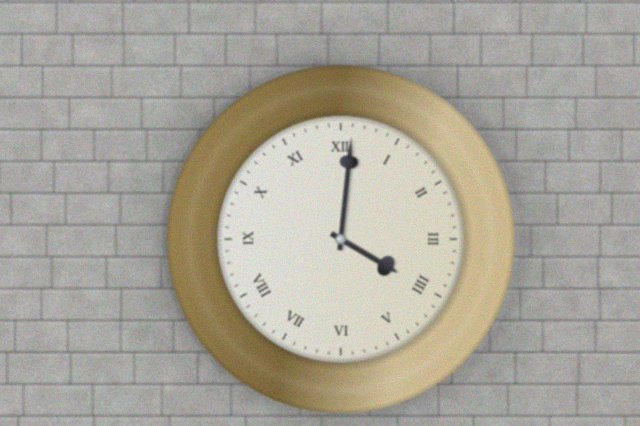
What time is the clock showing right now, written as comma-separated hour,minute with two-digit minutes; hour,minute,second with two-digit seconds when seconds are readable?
4,01
